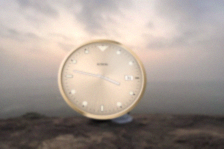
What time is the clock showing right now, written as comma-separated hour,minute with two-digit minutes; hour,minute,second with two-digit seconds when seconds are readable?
3,47
